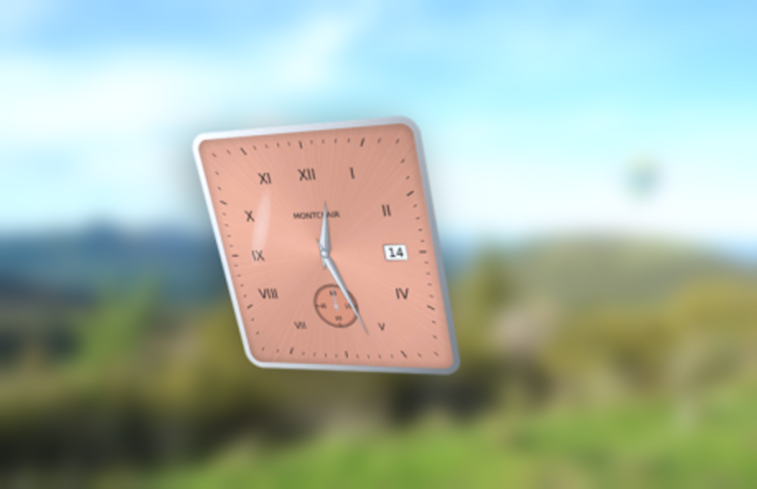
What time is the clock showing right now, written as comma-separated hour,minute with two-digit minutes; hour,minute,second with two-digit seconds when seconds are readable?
12,27
